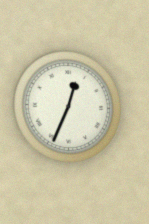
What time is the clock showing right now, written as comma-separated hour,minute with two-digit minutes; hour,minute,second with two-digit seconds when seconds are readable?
12,34
